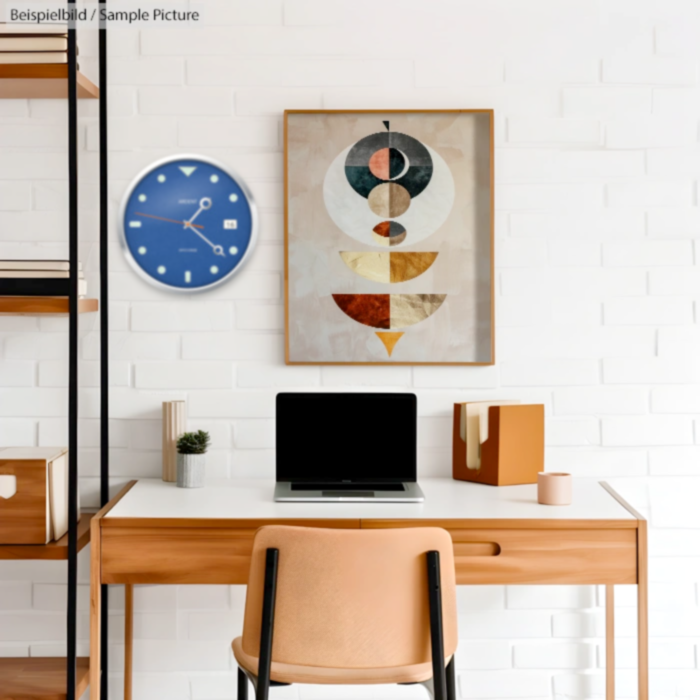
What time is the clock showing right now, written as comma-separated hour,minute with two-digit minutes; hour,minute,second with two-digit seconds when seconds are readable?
1,21,47
